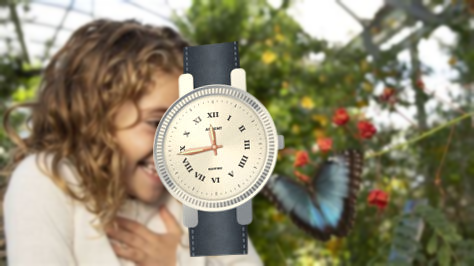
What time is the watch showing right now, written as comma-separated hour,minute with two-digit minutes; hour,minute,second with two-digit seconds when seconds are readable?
11,44
